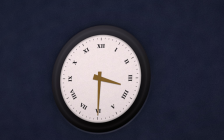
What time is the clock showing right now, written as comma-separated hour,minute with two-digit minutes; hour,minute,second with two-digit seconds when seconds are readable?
3,30
